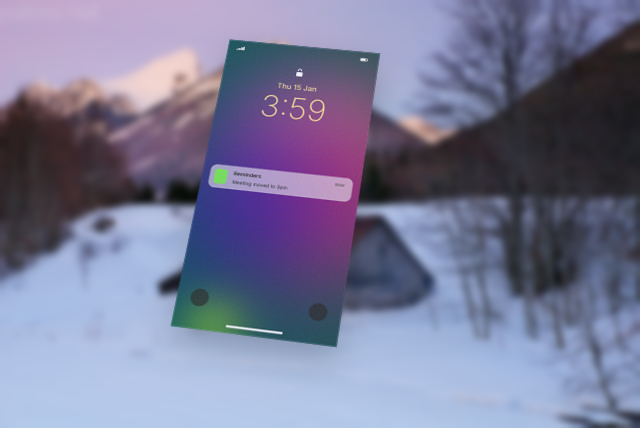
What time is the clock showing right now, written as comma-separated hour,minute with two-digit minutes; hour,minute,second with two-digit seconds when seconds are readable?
3,59
